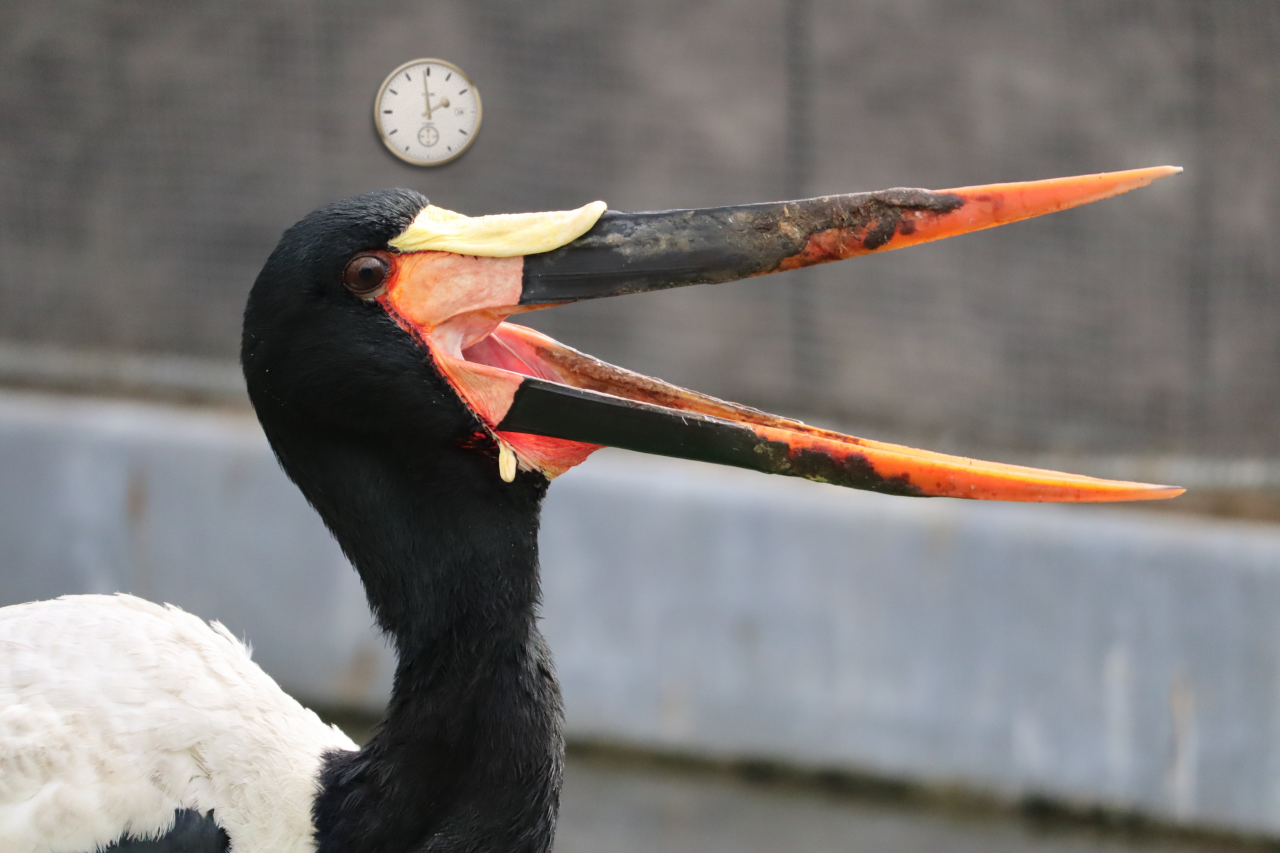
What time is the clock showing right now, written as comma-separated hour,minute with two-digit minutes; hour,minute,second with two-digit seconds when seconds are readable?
1,59
